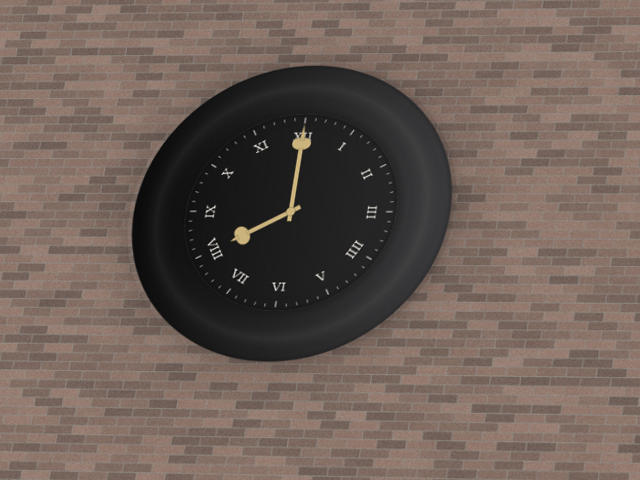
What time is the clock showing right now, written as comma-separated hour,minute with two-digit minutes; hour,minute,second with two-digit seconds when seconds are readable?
8,00
